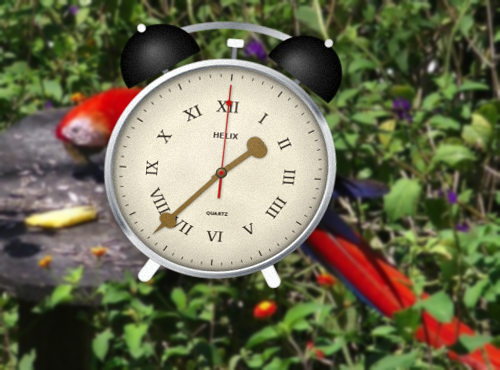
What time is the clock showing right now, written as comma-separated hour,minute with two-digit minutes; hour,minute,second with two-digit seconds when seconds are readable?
1,37,00
